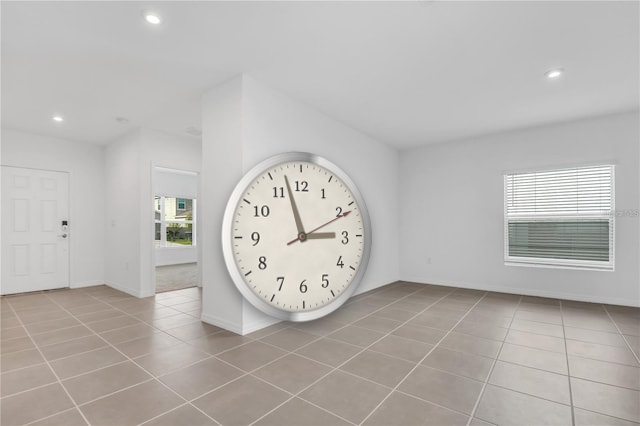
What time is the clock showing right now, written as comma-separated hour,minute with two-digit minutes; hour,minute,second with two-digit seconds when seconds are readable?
2,57,11
